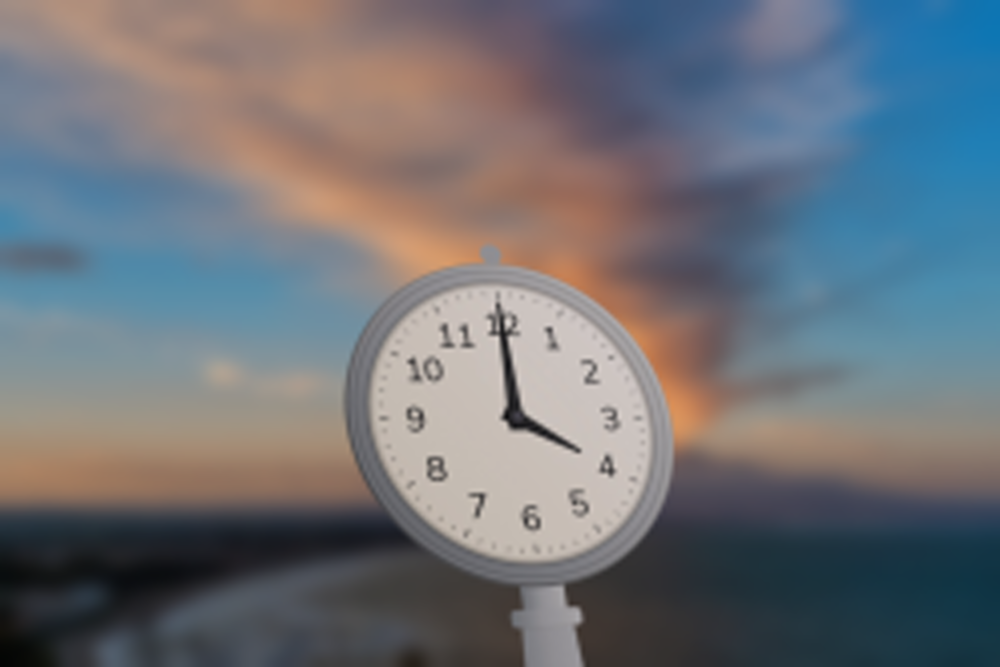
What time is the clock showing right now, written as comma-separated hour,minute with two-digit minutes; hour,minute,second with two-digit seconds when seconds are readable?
4,00
